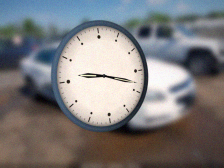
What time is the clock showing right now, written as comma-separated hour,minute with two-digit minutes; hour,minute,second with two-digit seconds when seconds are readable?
9,18
